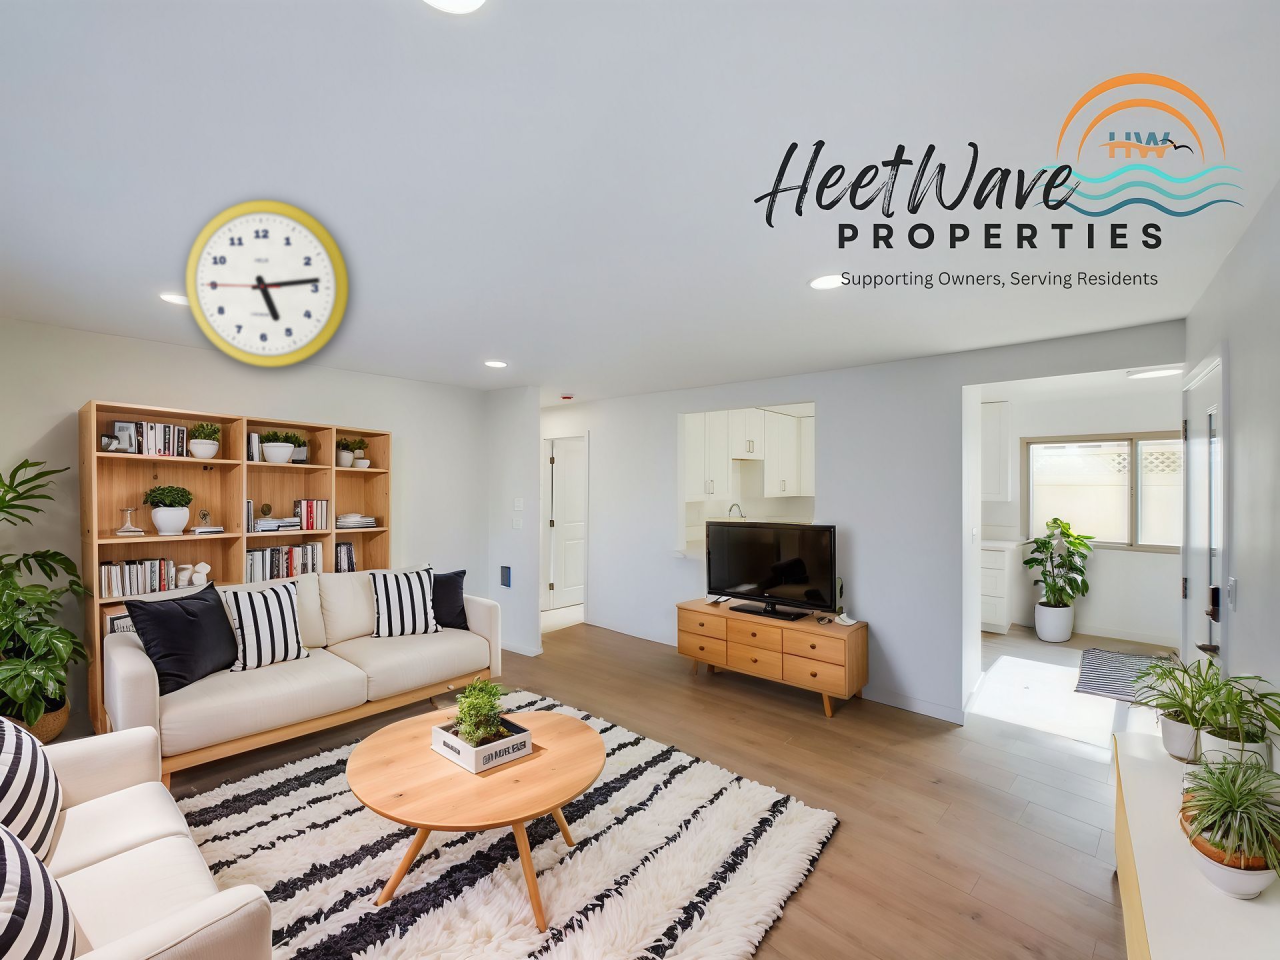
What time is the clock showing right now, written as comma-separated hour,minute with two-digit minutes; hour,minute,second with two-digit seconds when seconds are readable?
5,13,45
